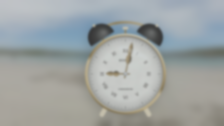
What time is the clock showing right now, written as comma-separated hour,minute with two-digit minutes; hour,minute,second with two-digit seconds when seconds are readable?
9,02
